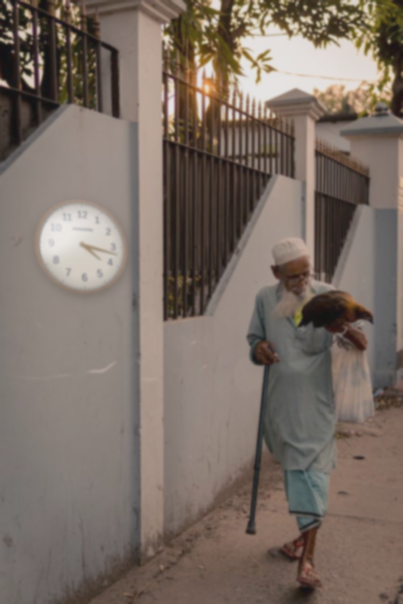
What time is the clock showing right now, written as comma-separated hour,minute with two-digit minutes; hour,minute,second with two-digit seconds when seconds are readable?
4,17
